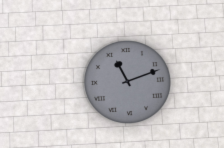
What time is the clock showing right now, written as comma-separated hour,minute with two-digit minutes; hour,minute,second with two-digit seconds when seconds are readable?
11,12
